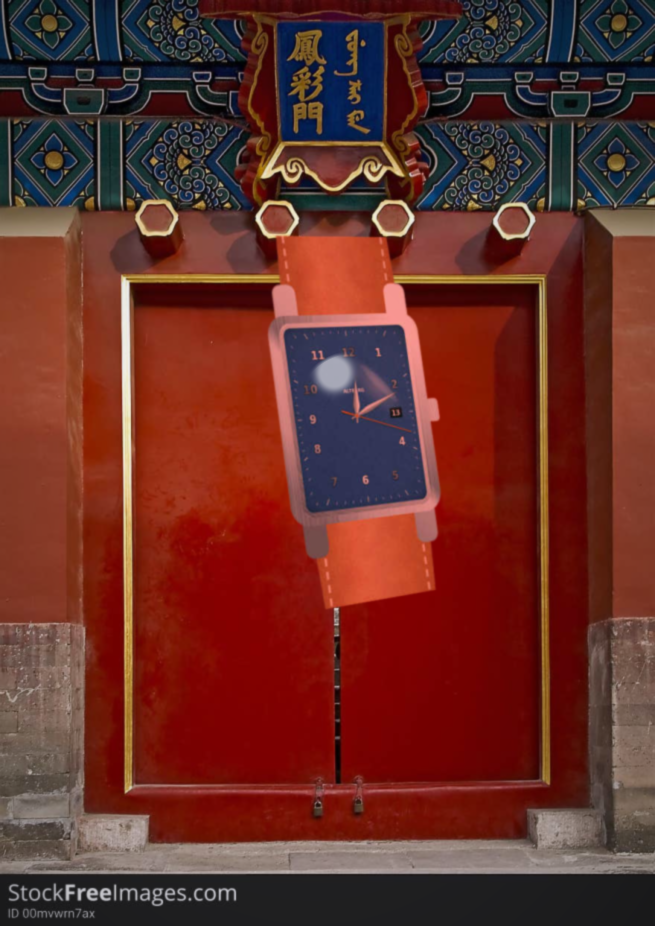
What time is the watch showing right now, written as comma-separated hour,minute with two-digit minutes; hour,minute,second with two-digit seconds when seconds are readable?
12,11,18
